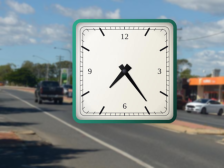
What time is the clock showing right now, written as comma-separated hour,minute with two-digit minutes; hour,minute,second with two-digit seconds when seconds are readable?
7,24
